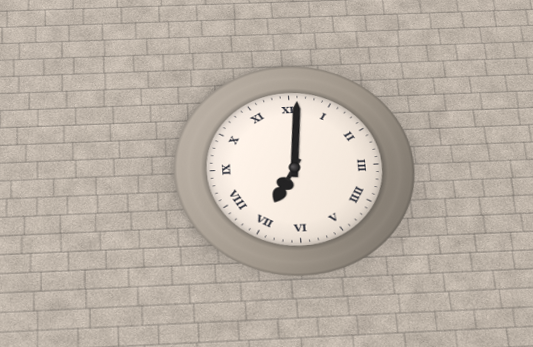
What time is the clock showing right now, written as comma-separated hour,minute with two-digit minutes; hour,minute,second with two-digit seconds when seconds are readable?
7,01
